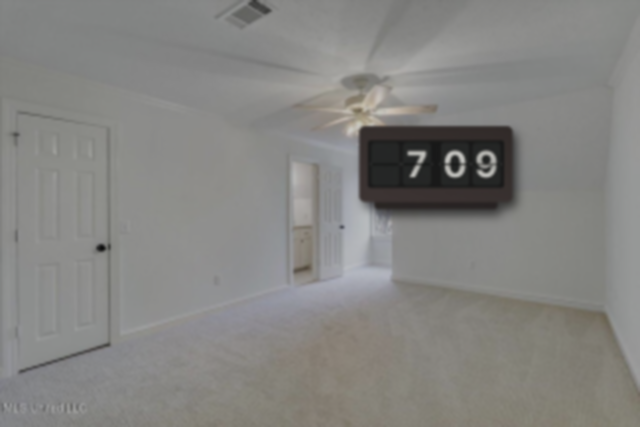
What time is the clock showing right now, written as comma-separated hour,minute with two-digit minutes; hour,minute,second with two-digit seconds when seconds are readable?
7,09
